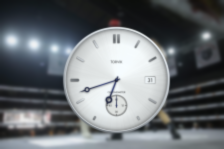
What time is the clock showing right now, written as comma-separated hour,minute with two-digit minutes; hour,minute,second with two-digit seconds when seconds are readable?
6,42
